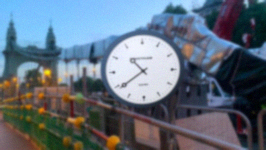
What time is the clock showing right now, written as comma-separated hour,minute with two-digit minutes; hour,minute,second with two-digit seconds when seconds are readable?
10,39
